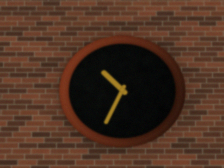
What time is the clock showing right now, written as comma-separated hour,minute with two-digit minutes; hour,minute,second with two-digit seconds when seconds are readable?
10,34
